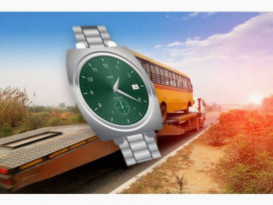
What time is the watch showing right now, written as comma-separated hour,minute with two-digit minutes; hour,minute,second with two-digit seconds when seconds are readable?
1,21
